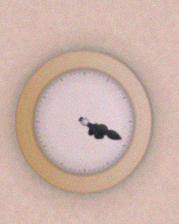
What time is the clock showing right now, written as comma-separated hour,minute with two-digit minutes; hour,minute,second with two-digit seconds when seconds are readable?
4,19
